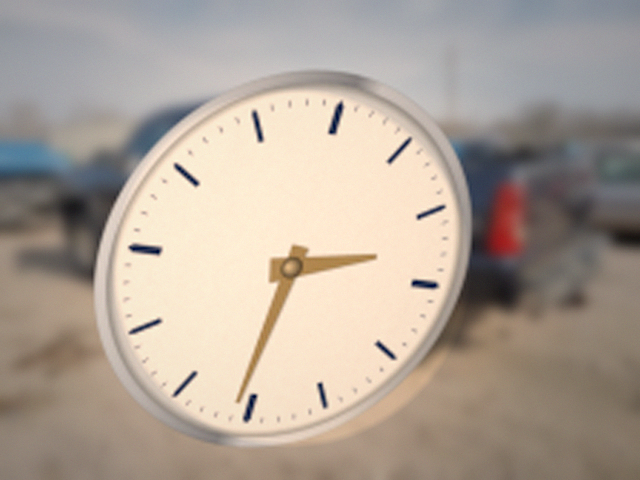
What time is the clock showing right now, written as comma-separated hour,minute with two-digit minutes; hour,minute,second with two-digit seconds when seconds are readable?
2,31
